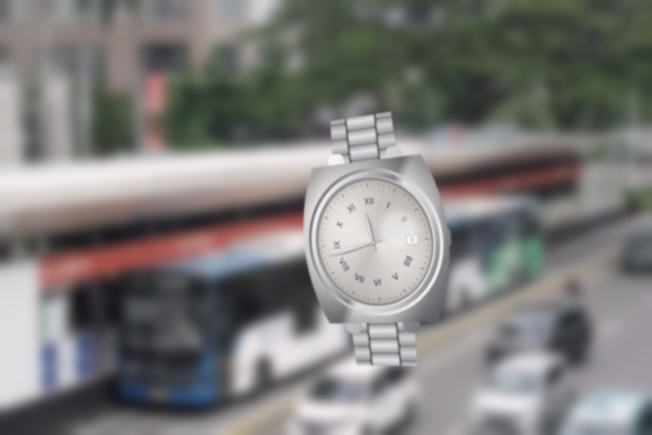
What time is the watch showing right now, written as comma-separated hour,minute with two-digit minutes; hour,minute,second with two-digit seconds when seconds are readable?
11,43
